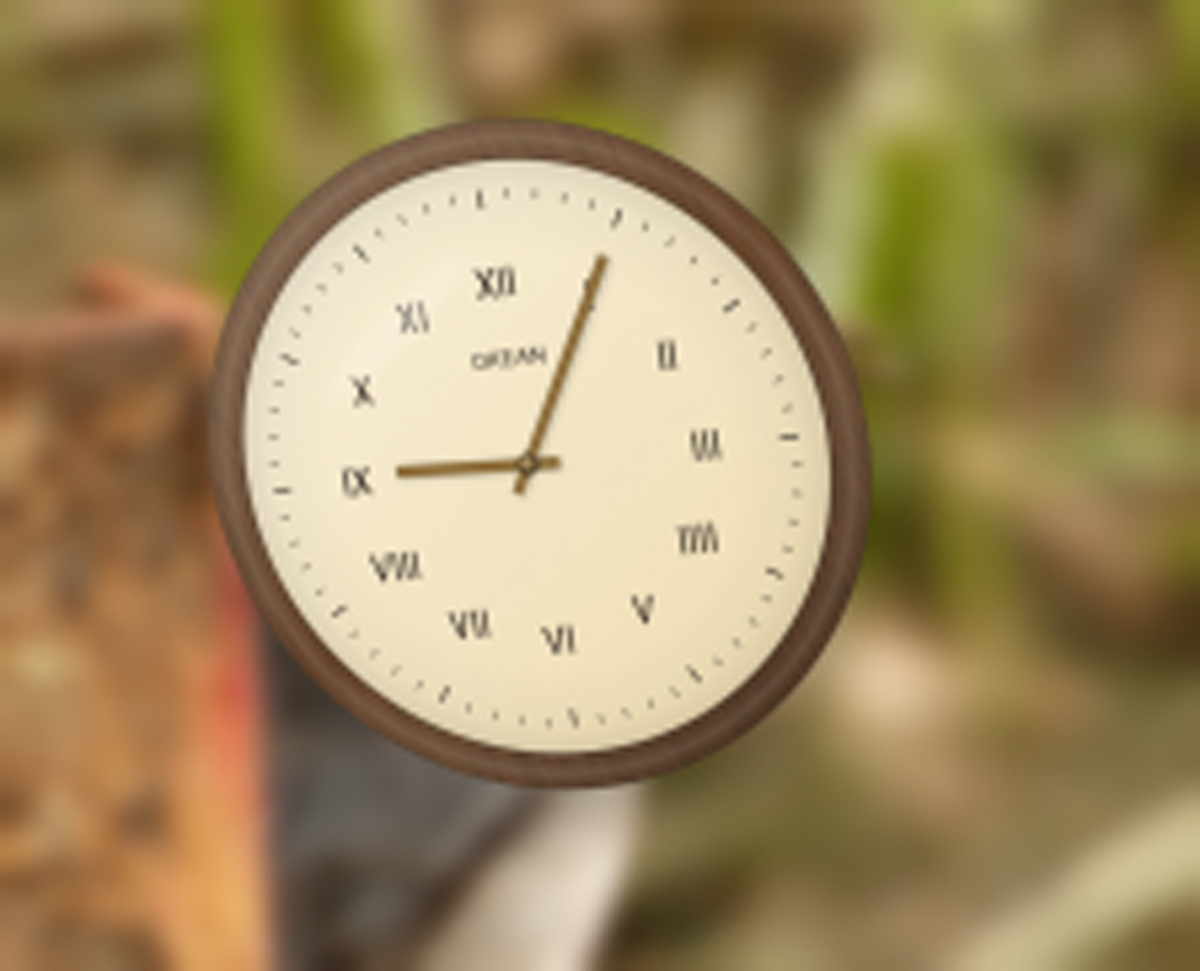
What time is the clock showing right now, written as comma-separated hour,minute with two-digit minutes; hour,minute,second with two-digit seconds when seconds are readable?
9,05
